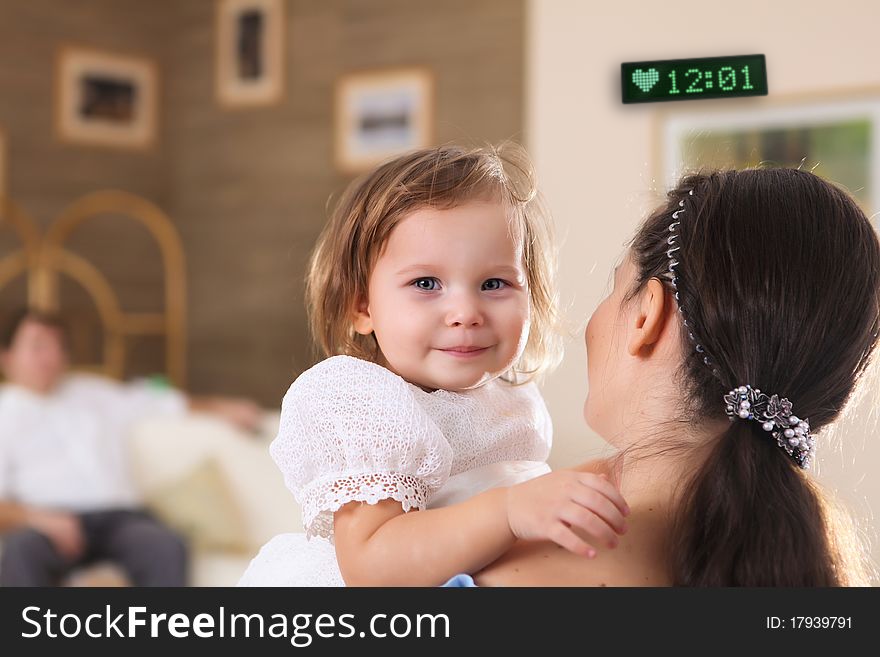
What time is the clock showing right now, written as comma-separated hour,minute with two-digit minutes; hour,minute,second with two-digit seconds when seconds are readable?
12,01
